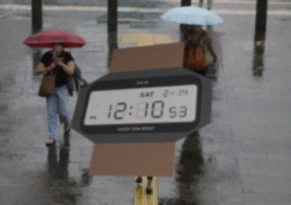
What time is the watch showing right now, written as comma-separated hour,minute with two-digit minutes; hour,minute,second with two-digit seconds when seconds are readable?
12,10,53
